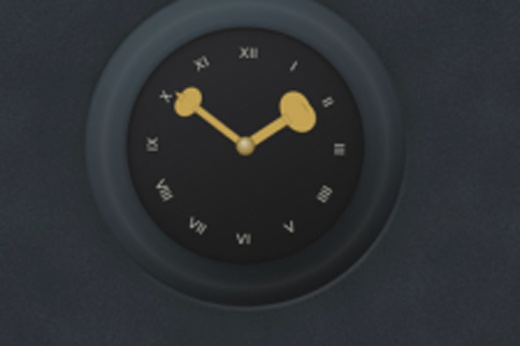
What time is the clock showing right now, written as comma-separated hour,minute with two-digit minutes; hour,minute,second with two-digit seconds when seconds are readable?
1,51
